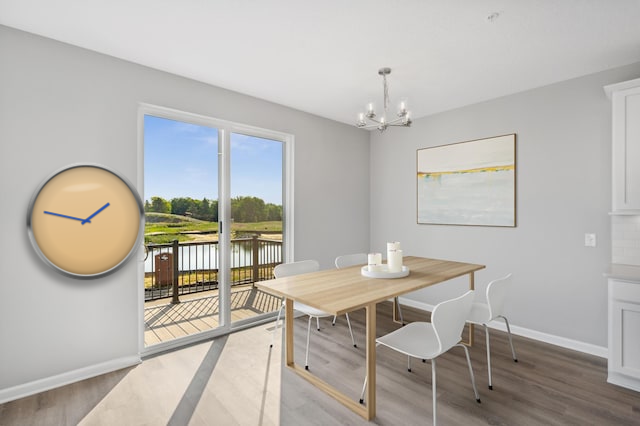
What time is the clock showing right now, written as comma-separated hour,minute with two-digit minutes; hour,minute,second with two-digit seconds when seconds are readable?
1,47
